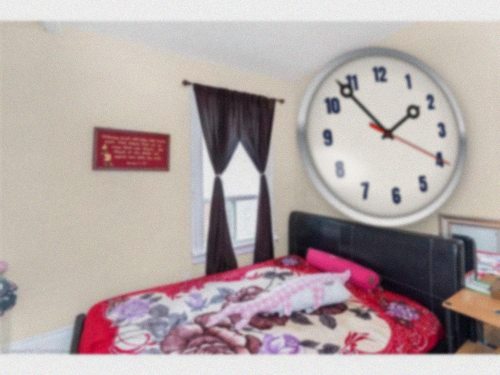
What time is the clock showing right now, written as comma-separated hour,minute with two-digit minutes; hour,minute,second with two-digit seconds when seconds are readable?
1,53,20
